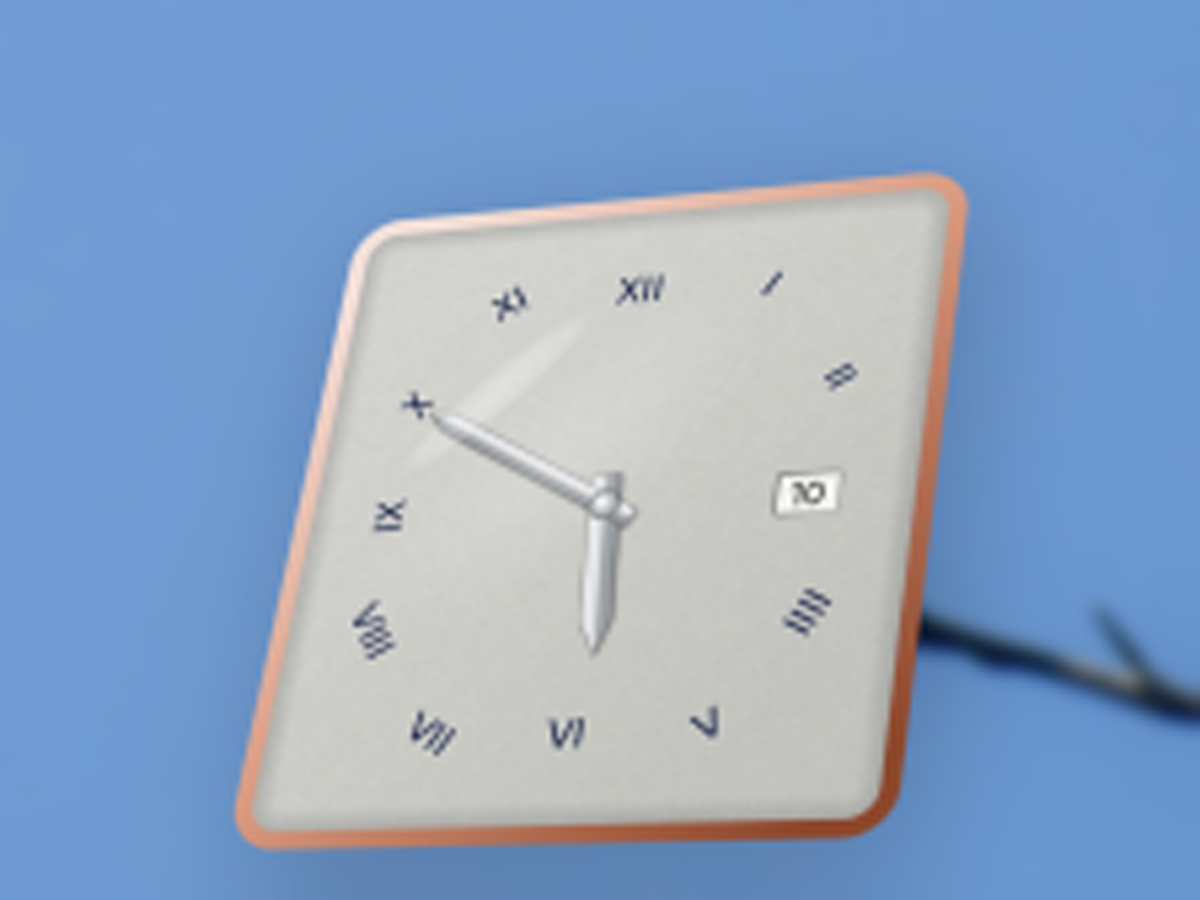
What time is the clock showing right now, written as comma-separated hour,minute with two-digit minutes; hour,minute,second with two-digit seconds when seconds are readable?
5,50
